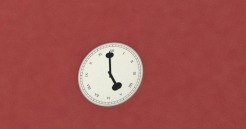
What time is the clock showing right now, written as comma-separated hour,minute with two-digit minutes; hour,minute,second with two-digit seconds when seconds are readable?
4,59
